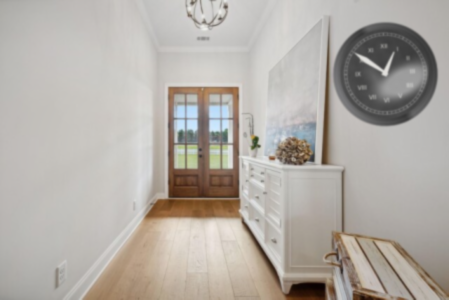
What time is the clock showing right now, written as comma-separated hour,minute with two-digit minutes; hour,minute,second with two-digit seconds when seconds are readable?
12,51
